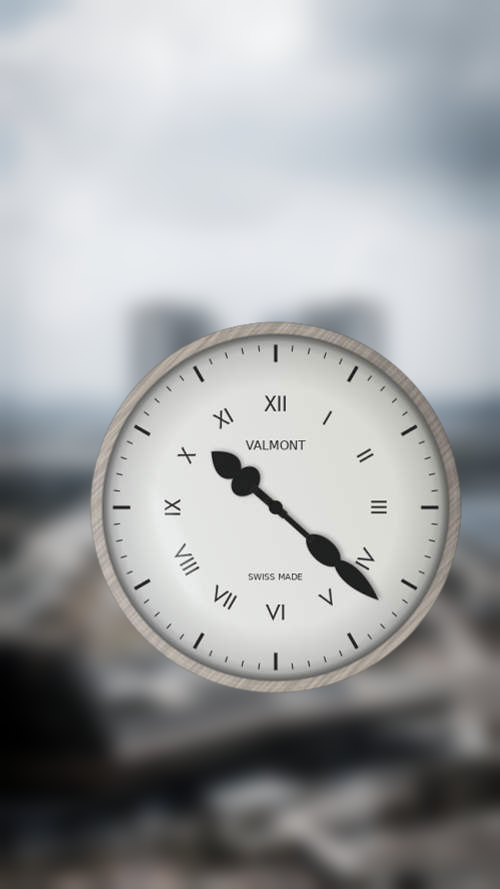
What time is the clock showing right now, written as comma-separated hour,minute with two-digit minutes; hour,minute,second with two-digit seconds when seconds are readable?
10,22
